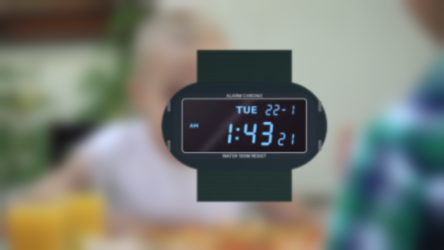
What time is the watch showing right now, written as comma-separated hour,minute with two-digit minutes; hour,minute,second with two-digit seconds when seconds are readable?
1,43,21
